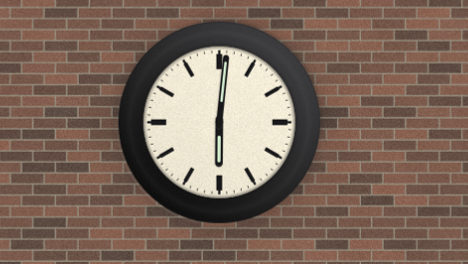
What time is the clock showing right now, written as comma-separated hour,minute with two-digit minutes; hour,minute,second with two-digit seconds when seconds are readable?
6,01
